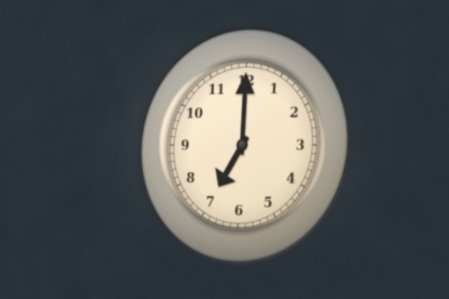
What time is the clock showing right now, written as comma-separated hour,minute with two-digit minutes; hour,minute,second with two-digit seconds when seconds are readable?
7,00
